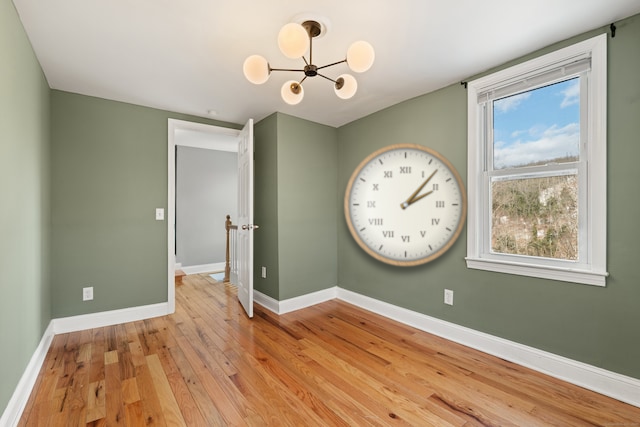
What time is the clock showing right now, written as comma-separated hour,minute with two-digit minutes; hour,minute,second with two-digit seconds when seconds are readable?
2,07
